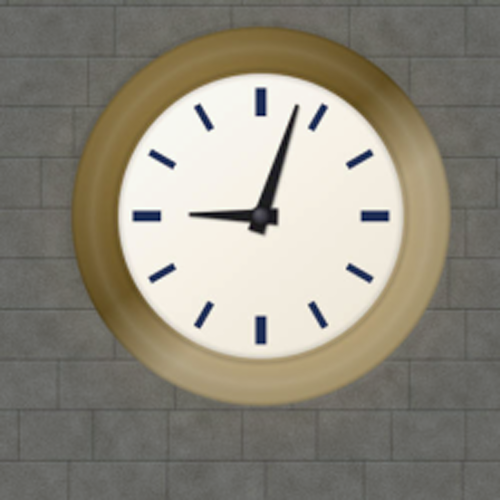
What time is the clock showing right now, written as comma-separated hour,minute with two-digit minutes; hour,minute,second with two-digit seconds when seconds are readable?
9,03
